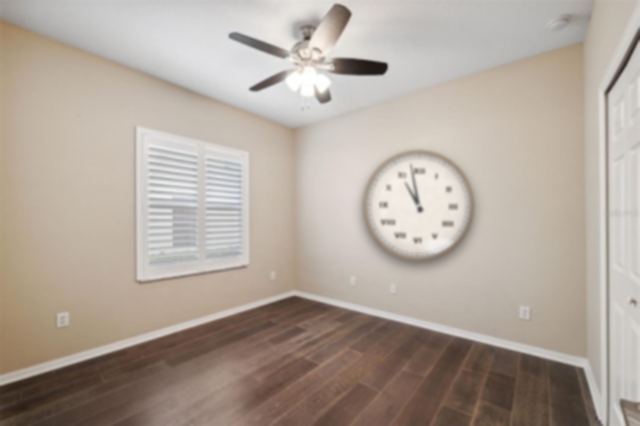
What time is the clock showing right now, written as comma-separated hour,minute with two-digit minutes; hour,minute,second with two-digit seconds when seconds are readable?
10,58
